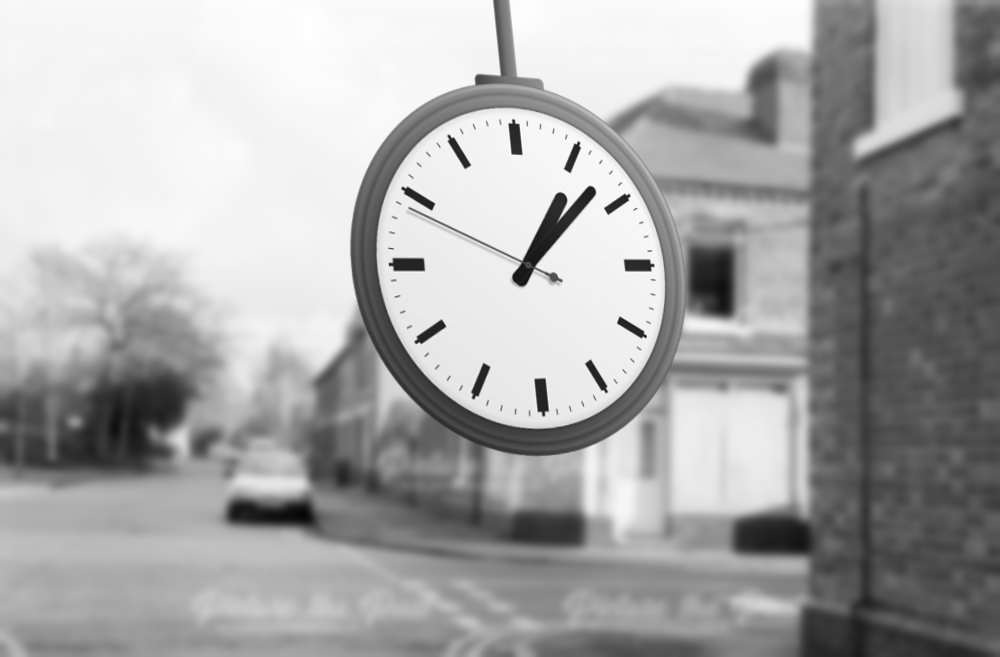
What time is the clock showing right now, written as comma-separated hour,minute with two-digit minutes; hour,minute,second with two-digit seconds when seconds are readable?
1,07,49
